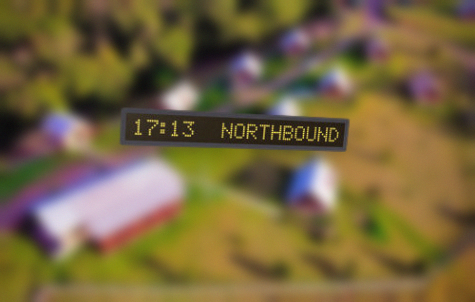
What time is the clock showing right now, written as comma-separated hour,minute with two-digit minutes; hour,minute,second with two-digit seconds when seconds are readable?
17,13
